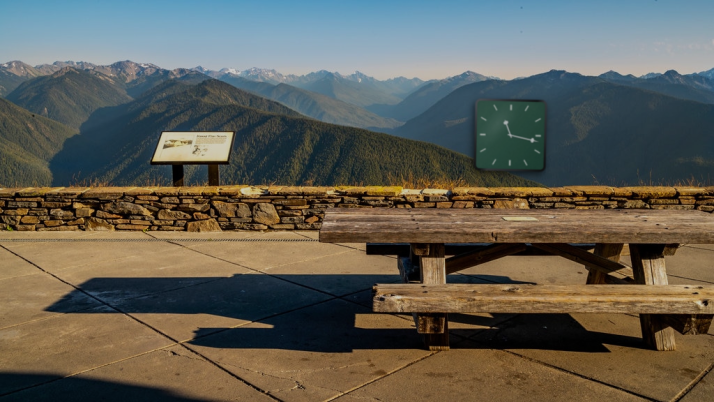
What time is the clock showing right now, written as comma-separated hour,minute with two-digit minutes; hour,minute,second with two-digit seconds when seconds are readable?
11,17
